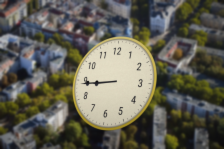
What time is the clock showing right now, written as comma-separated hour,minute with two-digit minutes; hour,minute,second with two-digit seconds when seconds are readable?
8,44
